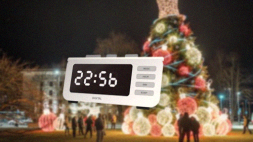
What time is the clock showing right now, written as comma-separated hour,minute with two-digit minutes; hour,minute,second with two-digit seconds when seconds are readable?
22,56
